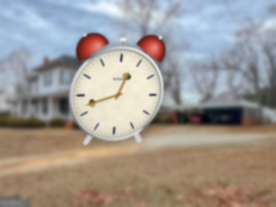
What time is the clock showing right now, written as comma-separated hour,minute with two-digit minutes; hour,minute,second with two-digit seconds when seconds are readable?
12,42
